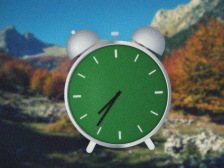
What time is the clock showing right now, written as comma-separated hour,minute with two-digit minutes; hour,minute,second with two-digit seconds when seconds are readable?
7,36
